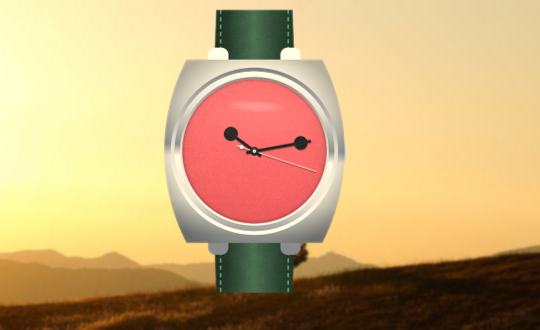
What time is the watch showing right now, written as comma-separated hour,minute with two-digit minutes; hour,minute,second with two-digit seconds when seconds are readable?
10,13,18
